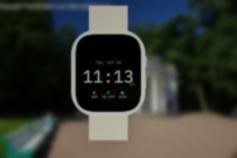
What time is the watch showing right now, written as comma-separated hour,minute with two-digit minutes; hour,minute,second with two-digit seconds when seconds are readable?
11,13
